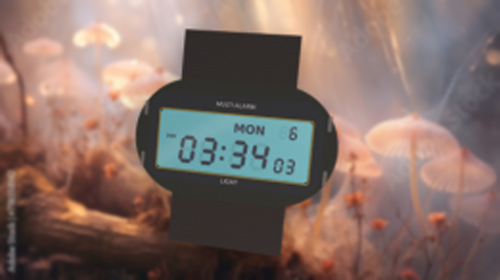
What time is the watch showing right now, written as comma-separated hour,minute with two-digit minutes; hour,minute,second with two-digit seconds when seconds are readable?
3,34,03
